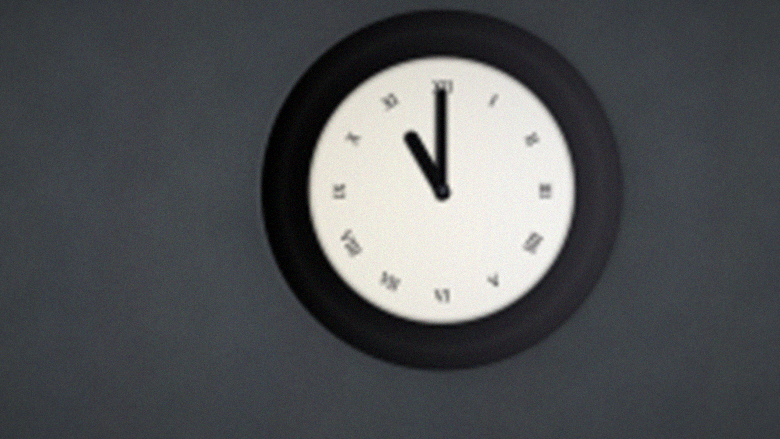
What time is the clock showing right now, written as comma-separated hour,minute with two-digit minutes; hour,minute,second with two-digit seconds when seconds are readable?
11,00
